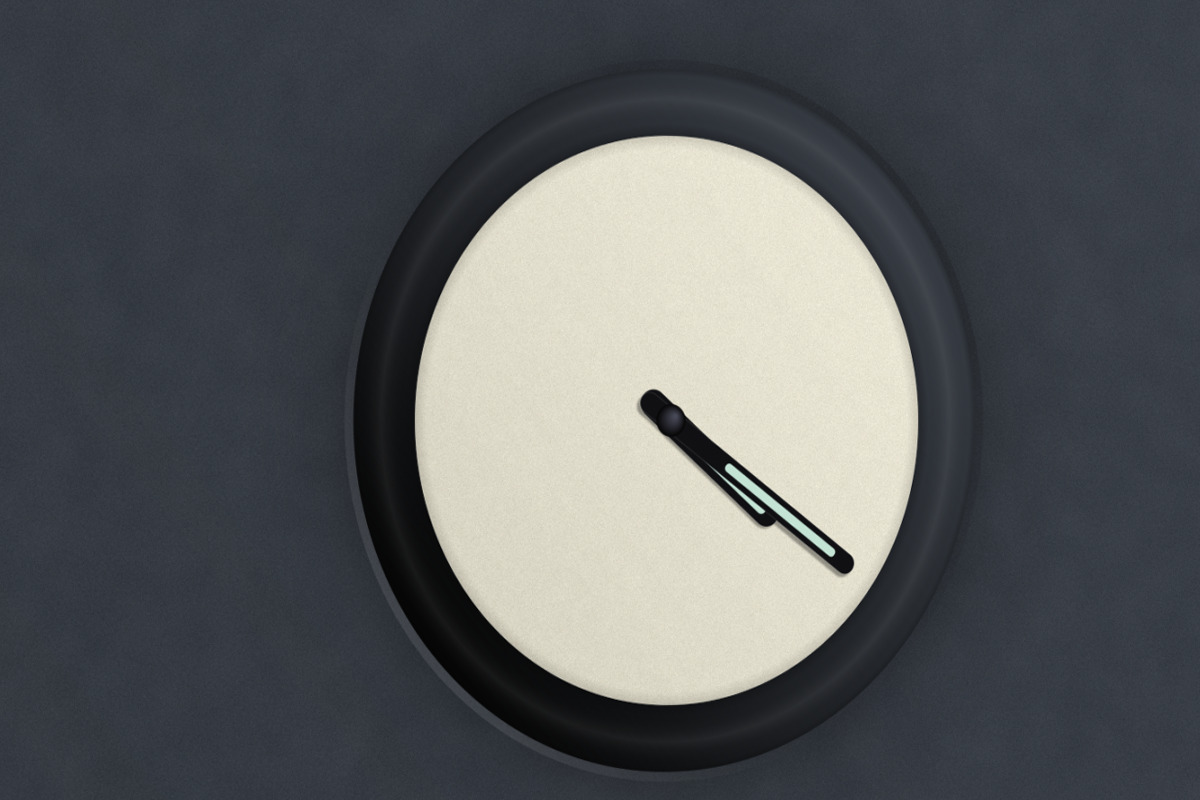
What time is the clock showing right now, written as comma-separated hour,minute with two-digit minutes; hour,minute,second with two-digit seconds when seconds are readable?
4,21
